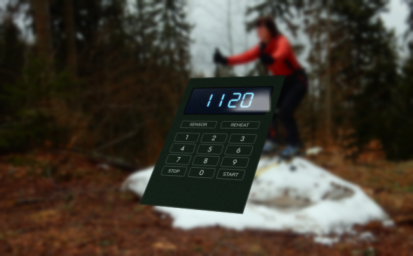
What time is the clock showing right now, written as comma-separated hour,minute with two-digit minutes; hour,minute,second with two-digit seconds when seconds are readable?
11,20
